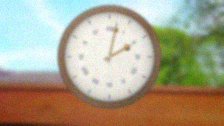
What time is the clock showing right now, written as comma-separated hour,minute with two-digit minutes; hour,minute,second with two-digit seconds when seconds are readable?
2,02
